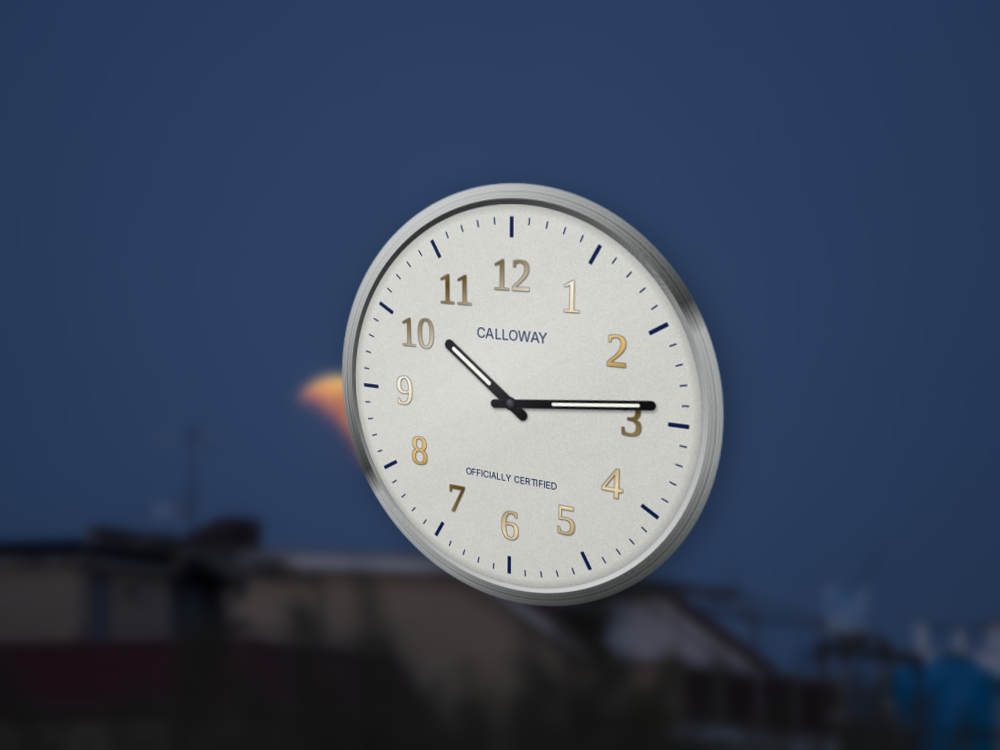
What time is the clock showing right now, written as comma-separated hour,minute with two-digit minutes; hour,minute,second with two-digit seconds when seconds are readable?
10,14
